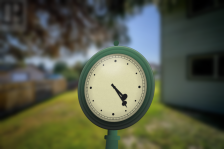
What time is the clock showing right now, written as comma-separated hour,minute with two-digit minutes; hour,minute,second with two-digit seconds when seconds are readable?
4,24
